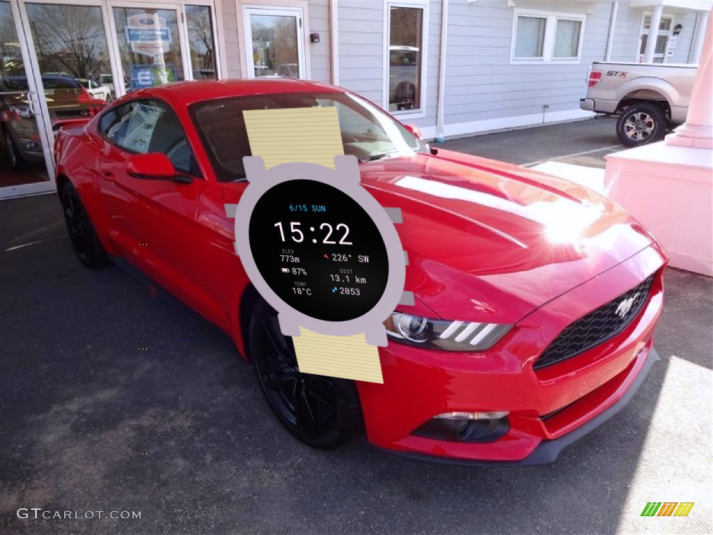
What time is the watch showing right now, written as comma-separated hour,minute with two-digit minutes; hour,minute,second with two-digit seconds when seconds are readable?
15,22
